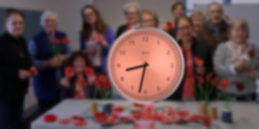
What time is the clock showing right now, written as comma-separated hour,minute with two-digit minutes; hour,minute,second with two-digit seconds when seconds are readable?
8,32
